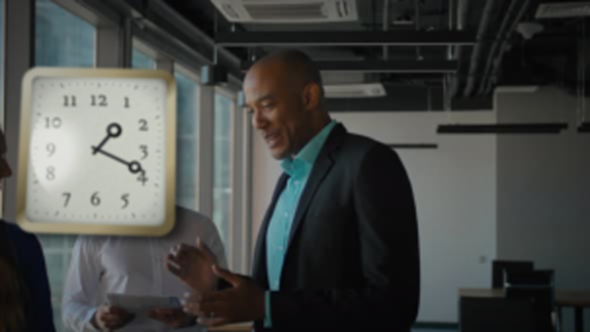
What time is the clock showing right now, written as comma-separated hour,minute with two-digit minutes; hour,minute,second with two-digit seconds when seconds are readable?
1,19
